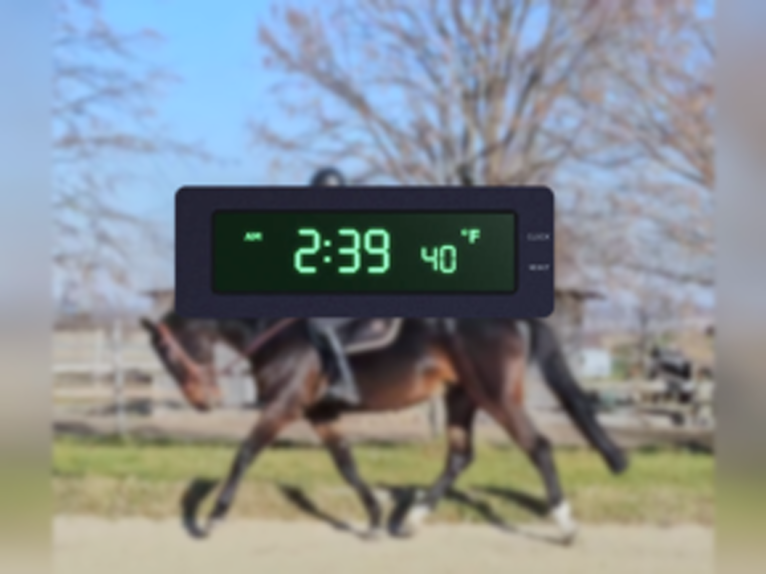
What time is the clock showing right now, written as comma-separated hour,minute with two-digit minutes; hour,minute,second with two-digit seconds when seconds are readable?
2,39
